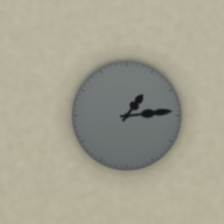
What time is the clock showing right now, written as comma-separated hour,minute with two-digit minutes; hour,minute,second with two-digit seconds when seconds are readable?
1,14
